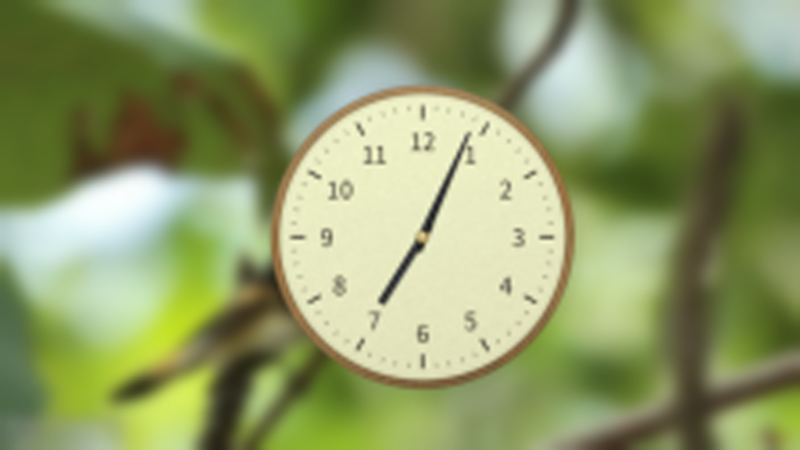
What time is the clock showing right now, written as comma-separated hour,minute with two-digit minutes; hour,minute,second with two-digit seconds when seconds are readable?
7,04
